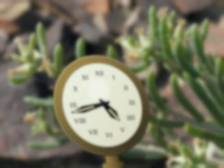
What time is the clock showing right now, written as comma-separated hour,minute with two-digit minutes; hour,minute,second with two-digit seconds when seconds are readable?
4,43
